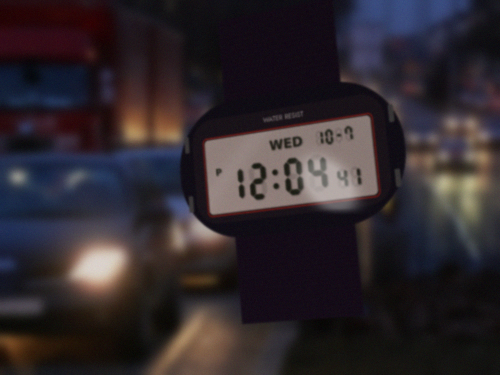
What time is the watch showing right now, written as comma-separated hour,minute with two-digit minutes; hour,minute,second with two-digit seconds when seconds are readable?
12,04,41
